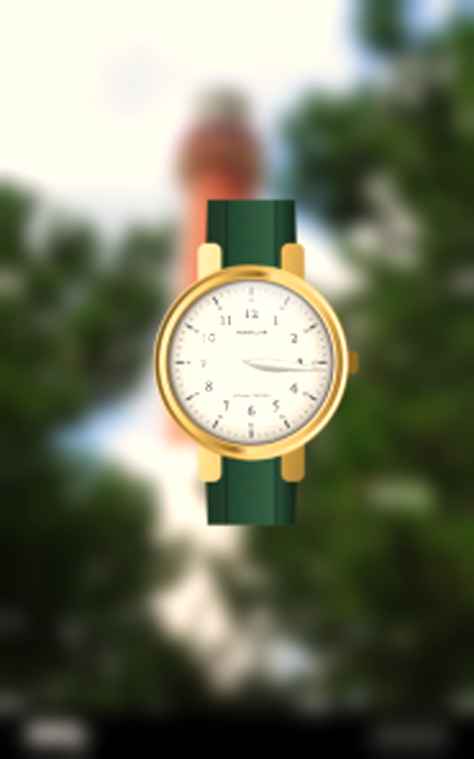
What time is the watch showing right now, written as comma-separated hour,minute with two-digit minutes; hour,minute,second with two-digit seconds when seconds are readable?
3,16
